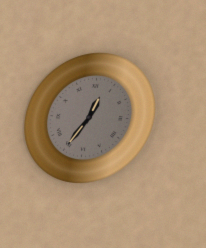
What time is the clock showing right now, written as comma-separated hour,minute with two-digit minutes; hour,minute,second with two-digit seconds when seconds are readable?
12,35
